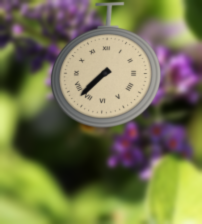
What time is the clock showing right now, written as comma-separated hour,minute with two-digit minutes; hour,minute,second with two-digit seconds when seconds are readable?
7,37
